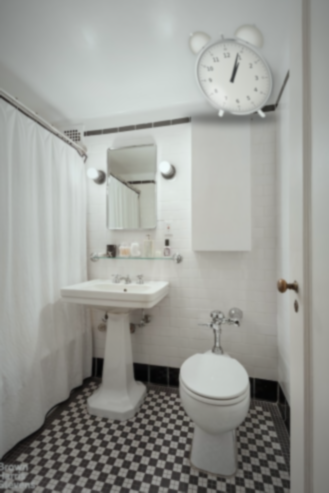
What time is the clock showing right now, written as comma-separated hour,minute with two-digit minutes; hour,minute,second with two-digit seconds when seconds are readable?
1,04
